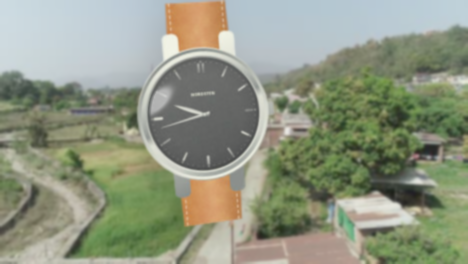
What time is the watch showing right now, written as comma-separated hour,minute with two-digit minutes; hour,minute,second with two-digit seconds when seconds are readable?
9,43
